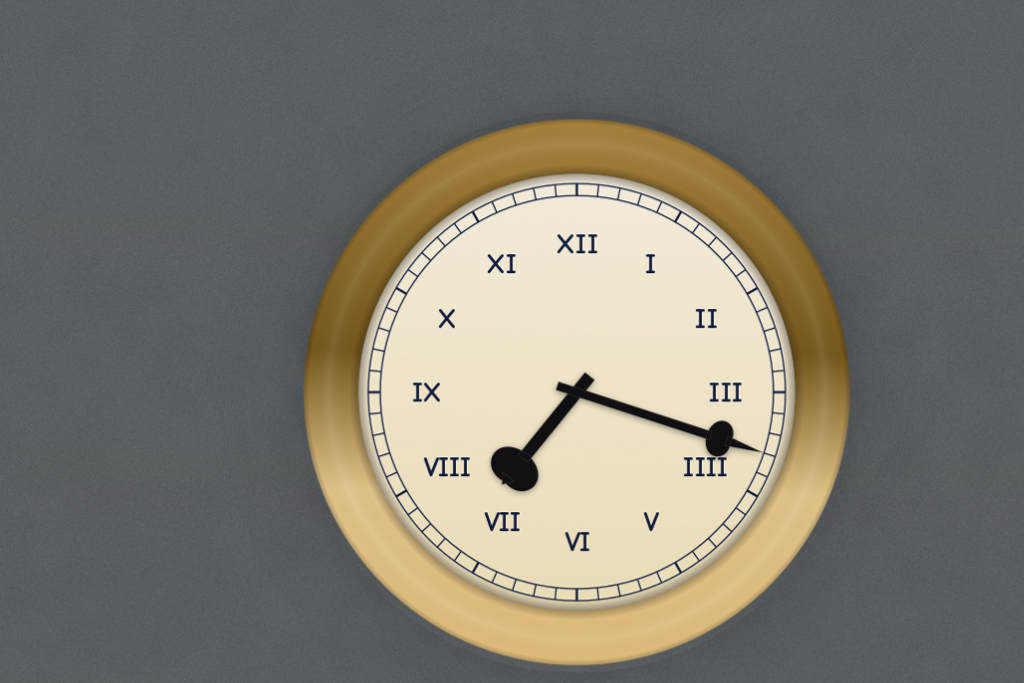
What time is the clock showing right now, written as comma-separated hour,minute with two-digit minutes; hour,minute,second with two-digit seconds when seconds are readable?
7,18
